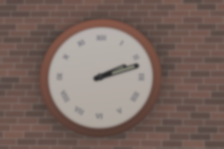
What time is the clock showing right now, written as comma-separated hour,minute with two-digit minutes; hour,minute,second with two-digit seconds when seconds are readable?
2,12
